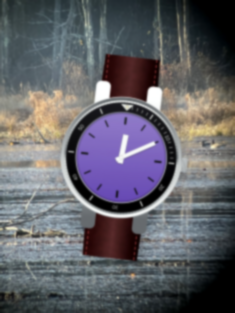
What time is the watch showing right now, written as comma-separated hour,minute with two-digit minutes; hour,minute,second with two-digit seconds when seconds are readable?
12,10
